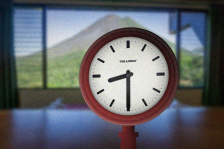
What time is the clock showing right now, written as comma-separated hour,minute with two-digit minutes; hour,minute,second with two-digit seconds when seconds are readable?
8,30
